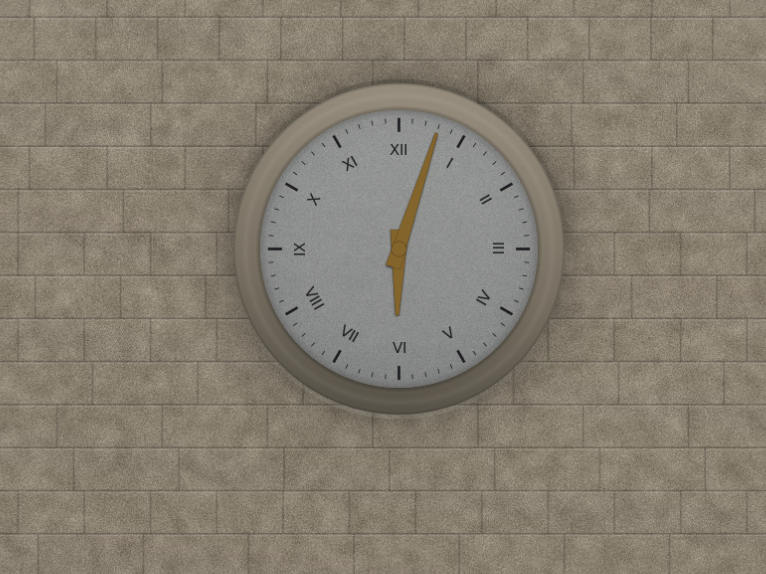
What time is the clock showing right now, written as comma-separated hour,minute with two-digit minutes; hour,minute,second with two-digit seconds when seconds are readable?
6,03
